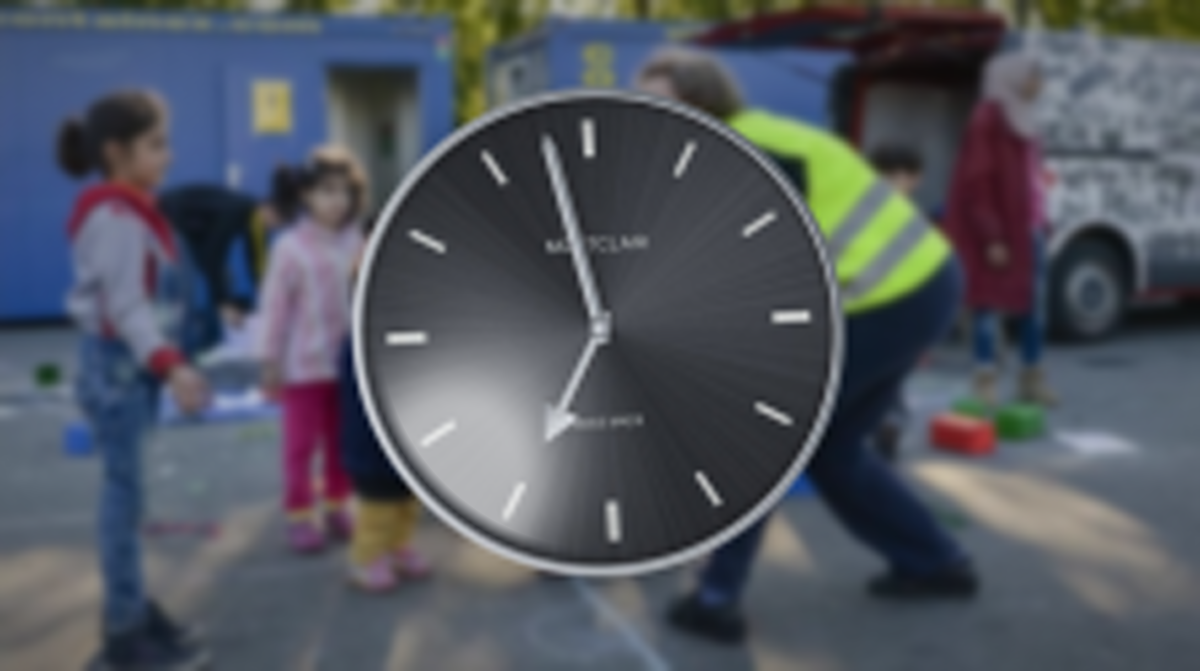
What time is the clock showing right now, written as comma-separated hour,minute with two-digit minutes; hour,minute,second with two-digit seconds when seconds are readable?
6,58
